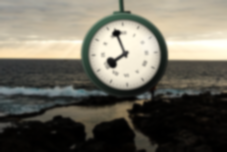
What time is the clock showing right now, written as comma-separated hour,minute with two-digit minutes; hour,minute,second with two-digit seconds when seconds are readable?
7,57
